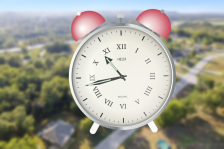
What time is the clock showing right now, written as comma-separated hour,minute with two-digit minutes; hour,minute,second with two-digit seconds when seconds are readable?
10,43
